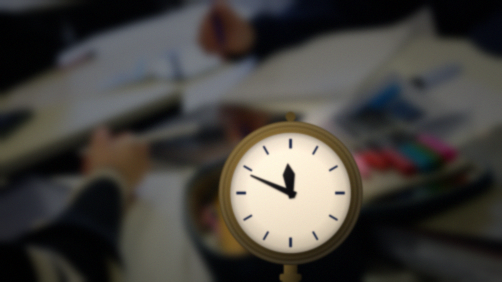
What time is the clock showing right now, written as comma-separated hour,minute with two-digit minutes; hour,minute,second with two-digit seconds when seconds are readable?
11,49
